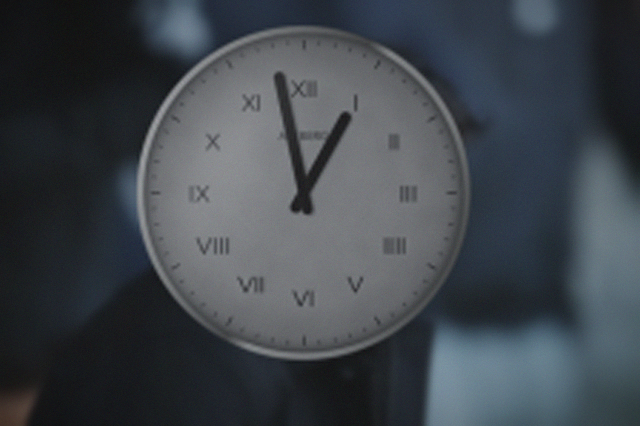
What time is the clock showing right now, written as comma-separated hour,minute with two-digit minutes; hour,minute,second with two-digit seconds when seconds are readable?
12,58
